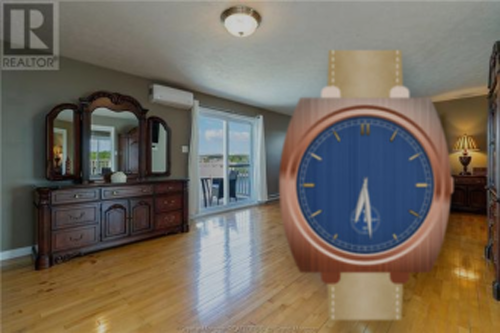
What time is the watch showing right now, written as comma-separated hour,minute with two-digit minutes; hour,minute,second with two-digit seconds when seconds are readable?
6,29
